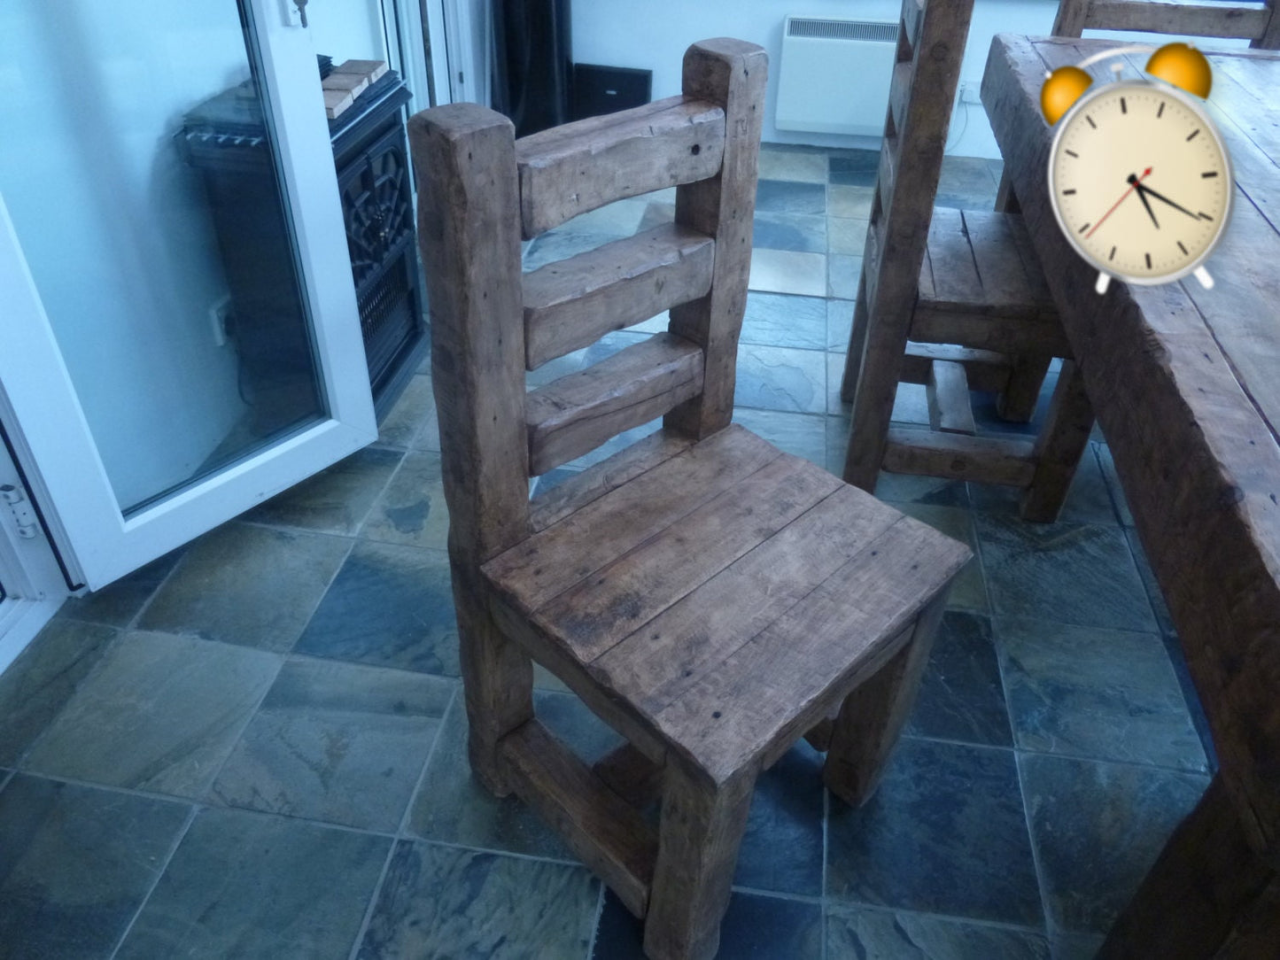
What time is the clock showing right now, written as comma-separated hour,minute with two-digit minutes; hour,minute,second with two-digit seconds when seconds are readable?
5,20,39
